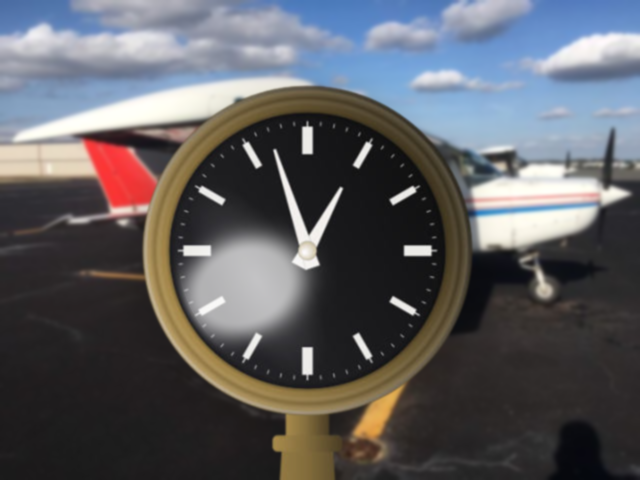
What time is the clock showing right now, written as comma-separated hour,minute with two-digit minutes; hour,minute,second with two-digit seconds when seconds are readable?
12,57
